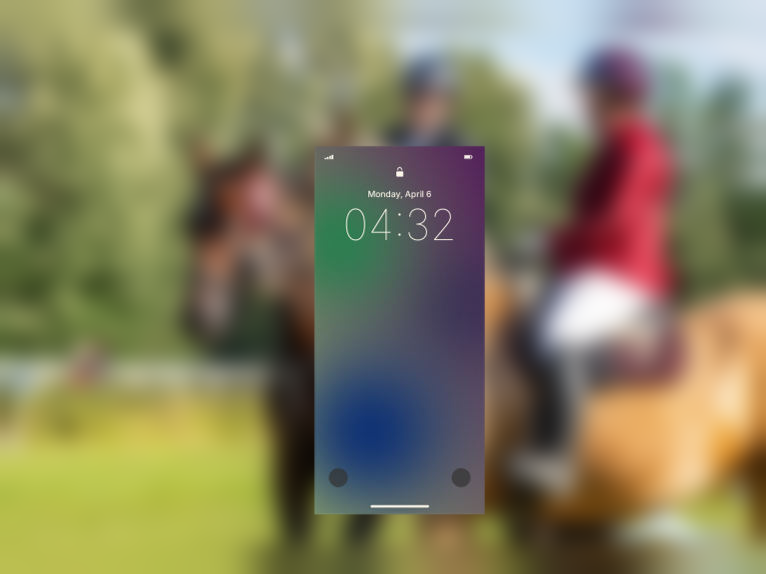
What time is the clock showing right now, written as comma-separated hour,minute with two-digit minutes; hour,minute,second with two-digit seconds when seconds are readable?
4,32
